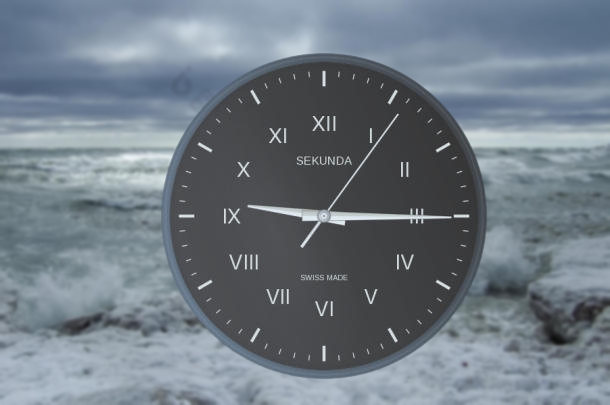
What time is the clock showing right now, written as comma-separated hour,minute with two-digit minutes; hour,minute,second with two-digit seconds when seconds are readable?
9,15,06
